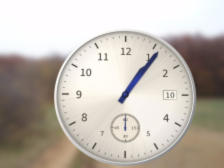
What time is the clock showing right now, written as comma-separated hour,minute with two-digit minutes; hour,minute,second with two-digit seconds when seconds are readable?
1,06
